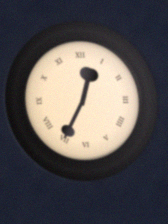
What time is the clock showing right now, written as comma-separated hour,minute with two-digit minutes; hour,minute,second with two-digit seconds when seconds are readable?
12,35
